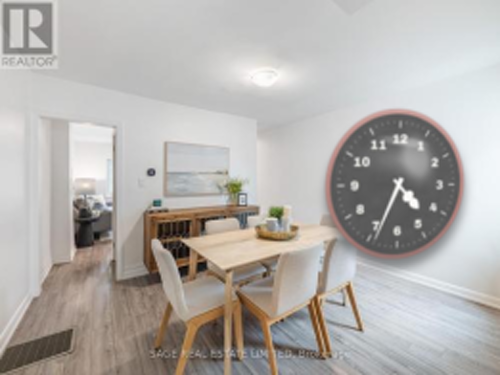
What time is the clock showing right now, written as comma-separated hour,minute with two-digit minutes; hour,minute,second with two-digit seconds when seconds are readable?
4,34
